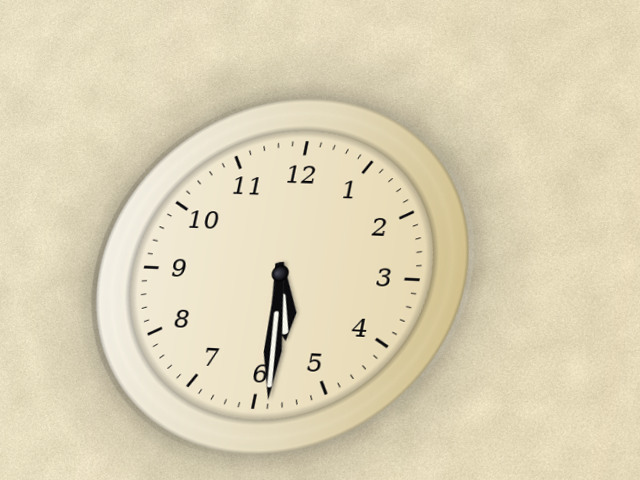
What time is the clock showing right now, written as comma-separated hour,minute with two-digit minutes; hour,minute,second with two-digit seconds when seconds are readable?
5,29
